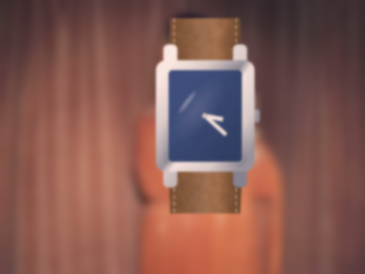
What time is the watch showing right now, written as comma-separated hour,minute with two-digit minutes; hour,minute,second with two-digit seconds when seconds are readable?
3,22
